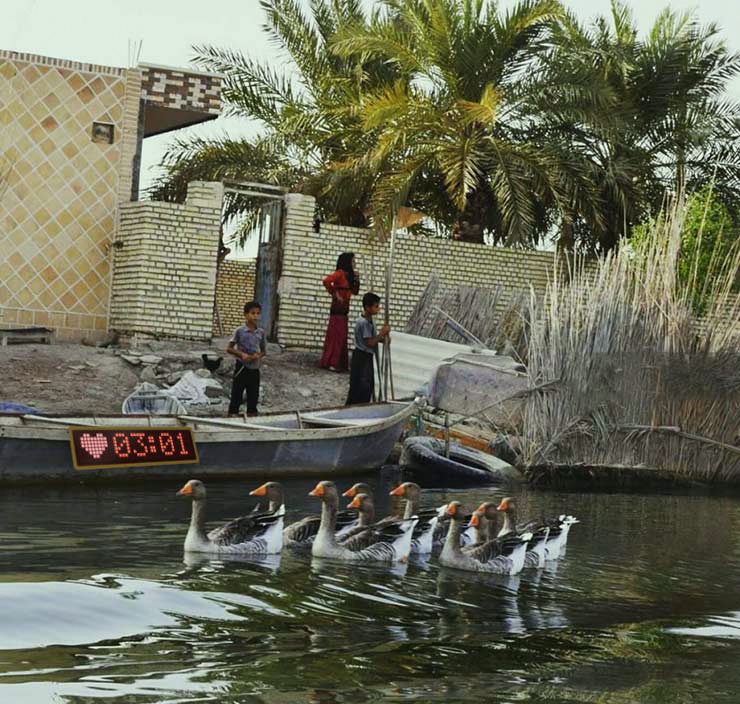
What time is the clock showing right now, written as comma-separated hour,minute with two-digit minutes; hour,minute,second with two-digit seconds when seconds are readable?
3,01
